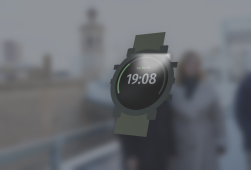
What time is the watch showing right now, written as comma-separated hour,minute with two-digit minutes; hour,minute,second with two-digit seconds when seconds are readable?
19,08
